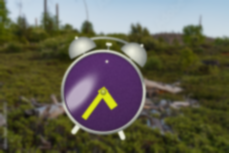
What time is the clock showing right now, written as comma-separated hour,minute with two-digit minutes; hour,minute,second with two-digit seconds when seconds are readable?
4,35
